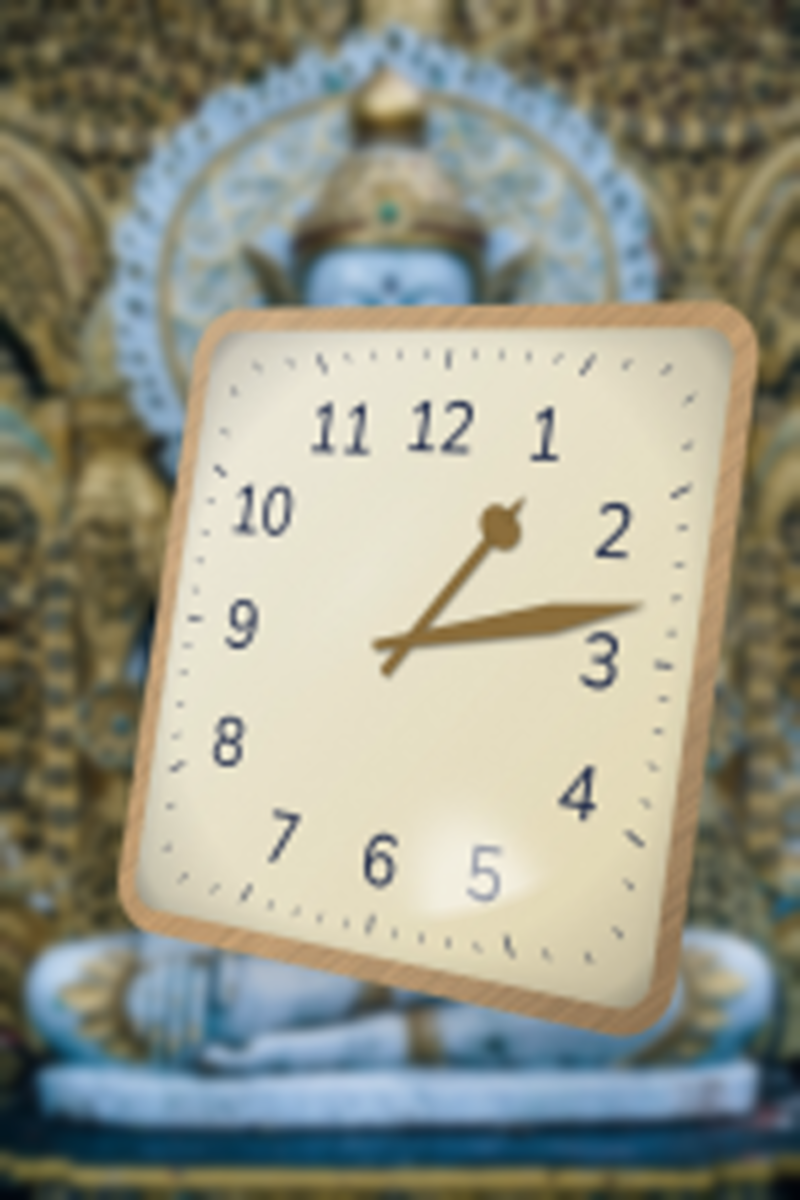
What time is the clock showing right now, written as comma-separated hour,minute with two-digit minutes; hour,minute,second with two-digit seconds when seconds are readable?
1,13
